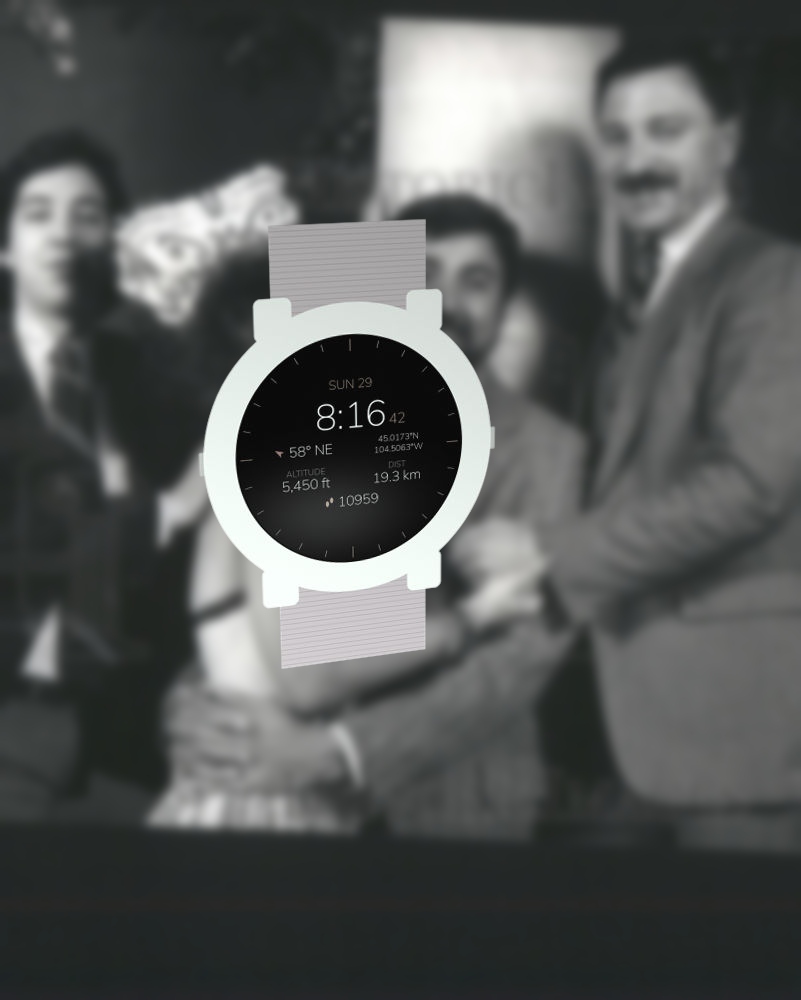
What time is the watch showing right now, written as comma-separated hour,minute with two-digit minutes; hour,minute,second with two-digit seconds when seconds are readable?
8,16,42
